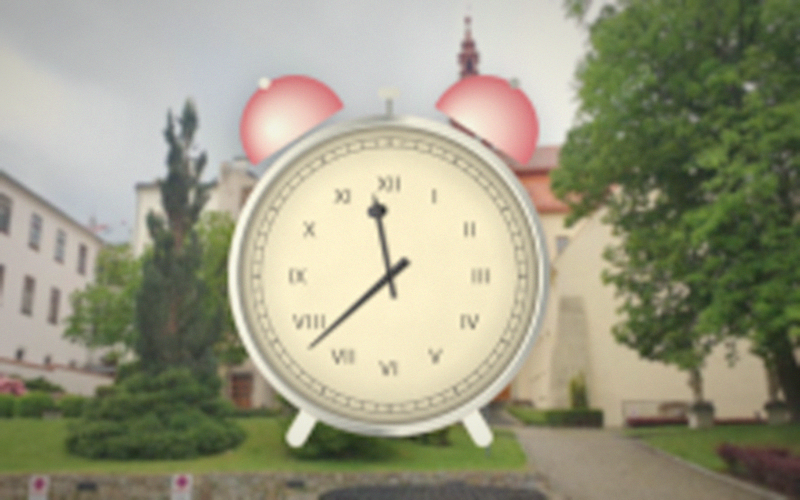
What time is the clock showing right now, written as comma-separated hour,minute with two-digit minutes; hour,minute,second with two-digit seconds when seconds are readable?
11,38
